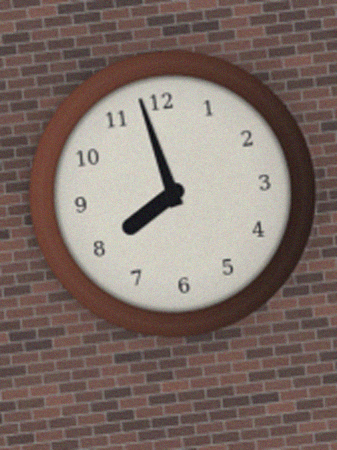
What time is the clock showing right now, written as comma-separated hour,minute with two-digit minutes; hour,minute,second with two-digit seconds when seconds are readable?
7,58
